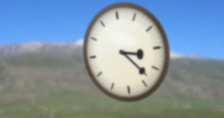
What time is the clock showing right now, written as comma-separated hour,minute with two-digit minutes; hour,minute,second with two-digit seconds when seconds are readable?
3,23
